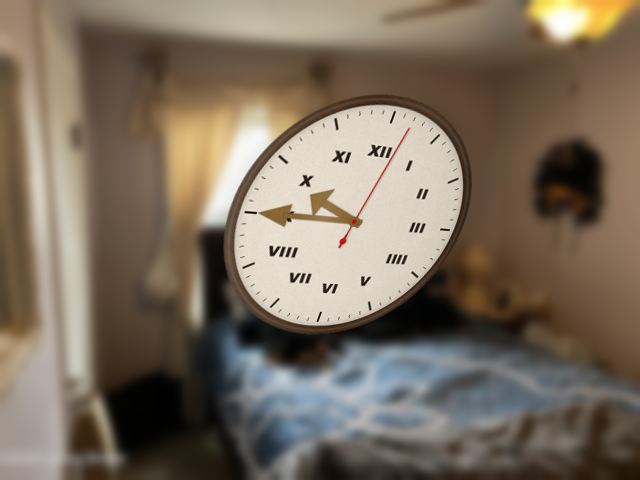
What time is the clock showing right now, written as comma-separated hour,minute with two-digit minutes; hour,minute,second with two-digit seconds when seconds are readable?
9,45,02
